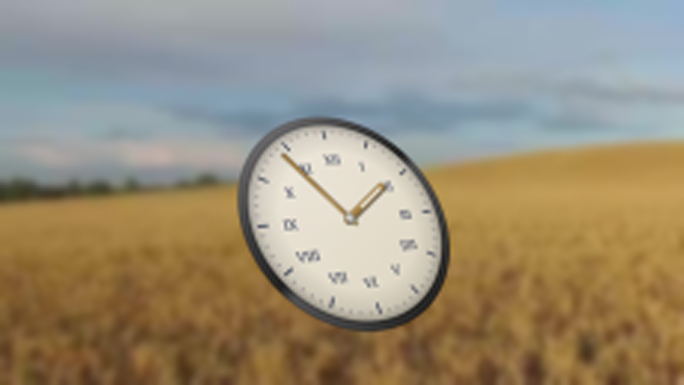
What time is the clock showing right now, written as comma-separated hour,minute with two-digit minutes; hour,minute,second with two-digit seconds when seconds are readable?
1,54
